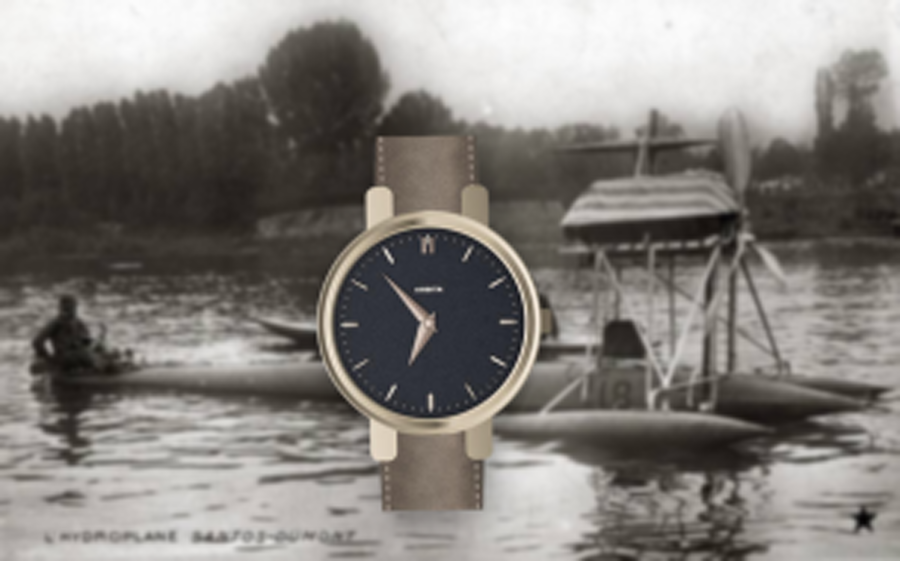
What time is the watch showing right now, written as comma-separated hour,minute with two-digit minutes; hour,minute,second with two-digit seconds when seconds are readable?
6,53
